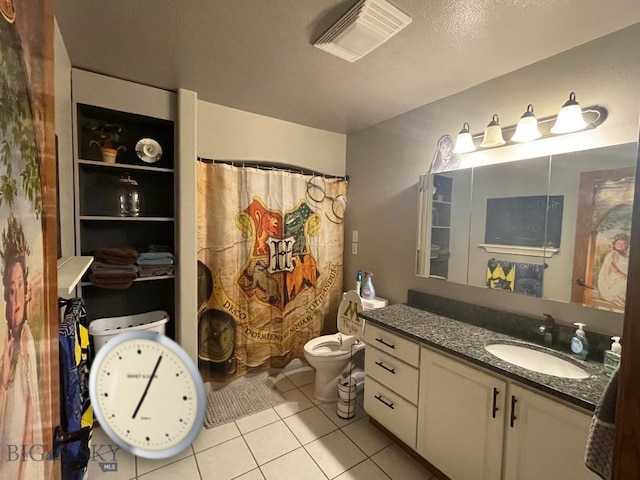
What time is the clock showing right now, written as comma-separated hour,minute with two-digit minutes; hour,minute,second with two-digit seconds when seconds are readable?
7,05
